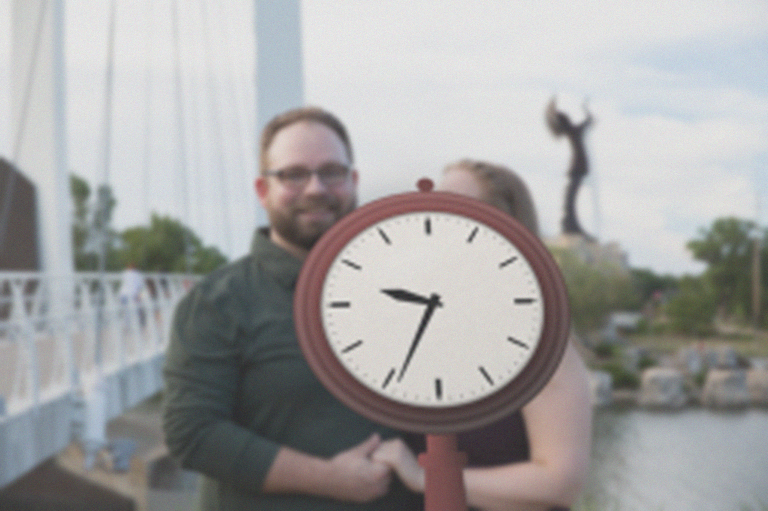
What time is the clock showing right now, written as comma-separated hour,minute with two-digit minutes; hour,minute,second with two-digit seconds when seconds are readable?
9,34
